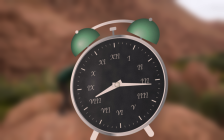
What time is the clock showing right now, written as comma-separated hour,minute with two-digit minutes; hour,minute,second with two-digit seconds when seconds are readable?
8,16
